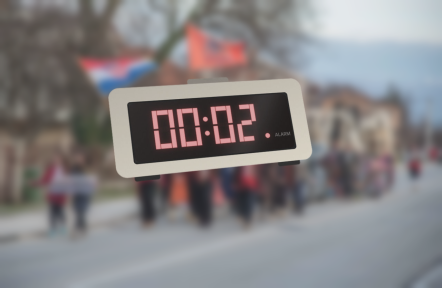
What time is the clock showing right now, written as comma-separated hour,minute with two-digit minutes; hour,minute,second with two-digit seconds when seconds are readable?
0,02
